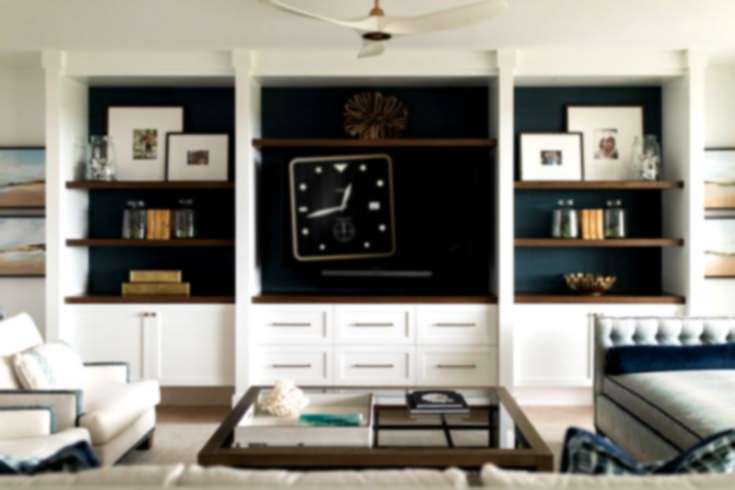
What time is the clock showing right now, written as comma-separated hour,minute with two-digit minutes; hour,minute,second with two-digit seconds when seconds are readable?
12,43
